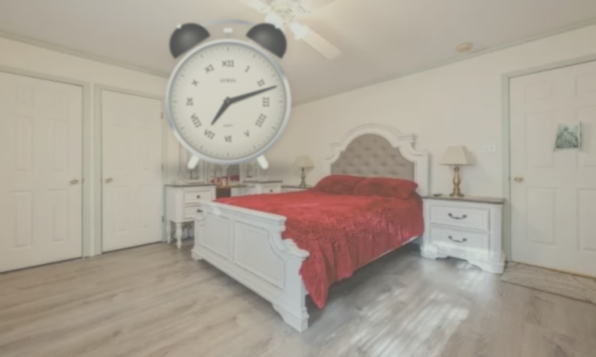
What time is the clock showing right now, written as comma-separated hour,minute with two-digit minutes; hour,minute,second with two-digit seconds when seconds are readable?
7,12
